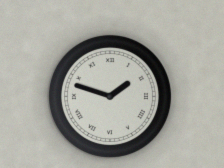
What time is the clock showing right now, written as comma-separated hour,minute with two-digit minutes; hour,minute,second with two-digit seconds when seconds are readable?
1,48
